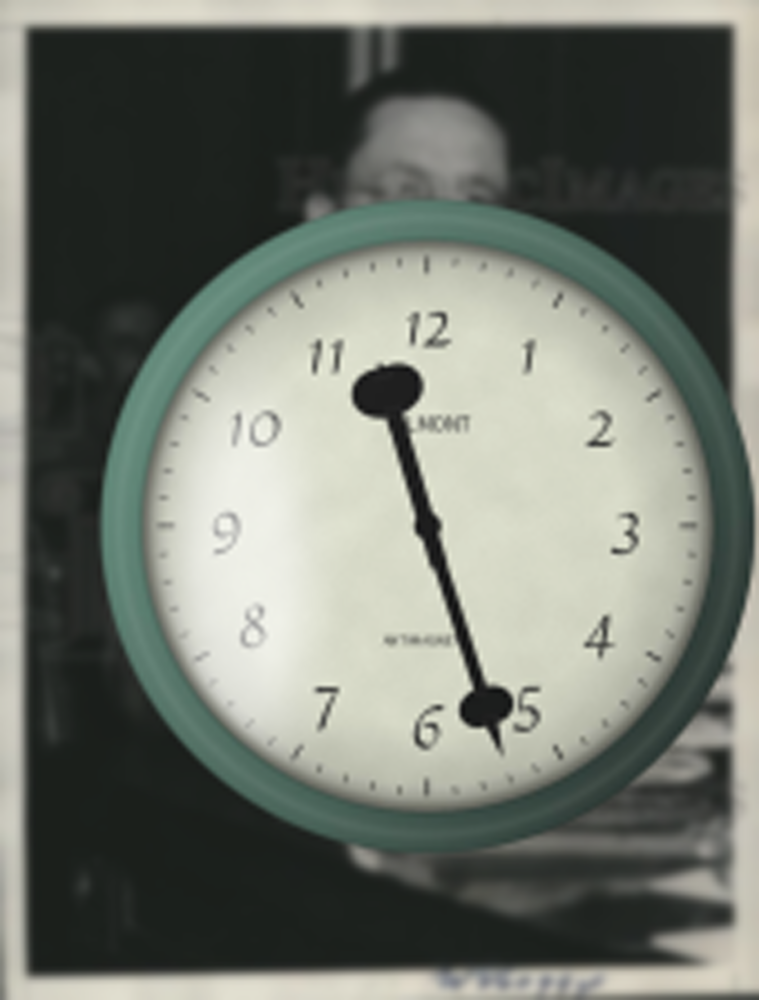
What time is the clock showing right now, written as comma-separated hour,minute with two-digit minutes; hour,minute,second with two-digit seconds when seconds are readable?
11,27
